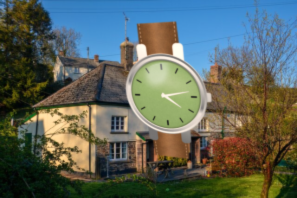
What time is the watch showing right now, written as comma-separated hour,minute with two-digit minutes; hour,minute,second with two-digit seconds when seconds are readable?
4,13
